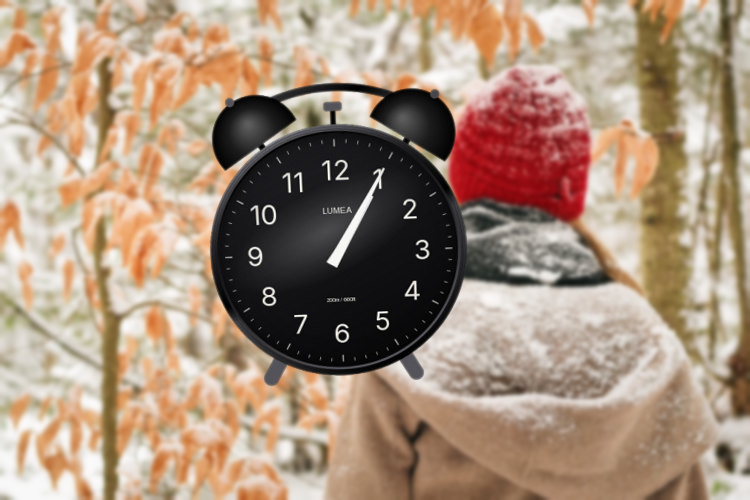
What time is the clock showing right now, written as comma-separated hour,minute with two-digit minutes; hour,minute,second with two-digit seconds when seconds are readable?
1,05
